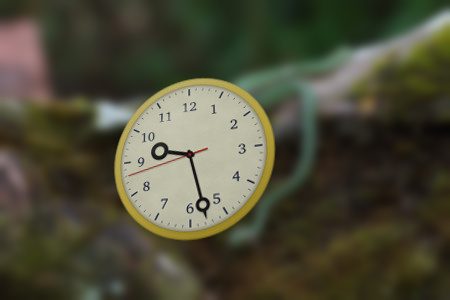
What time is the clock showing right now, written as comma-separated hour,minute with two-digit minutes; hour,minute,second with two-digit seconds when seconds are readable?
9,27,43
